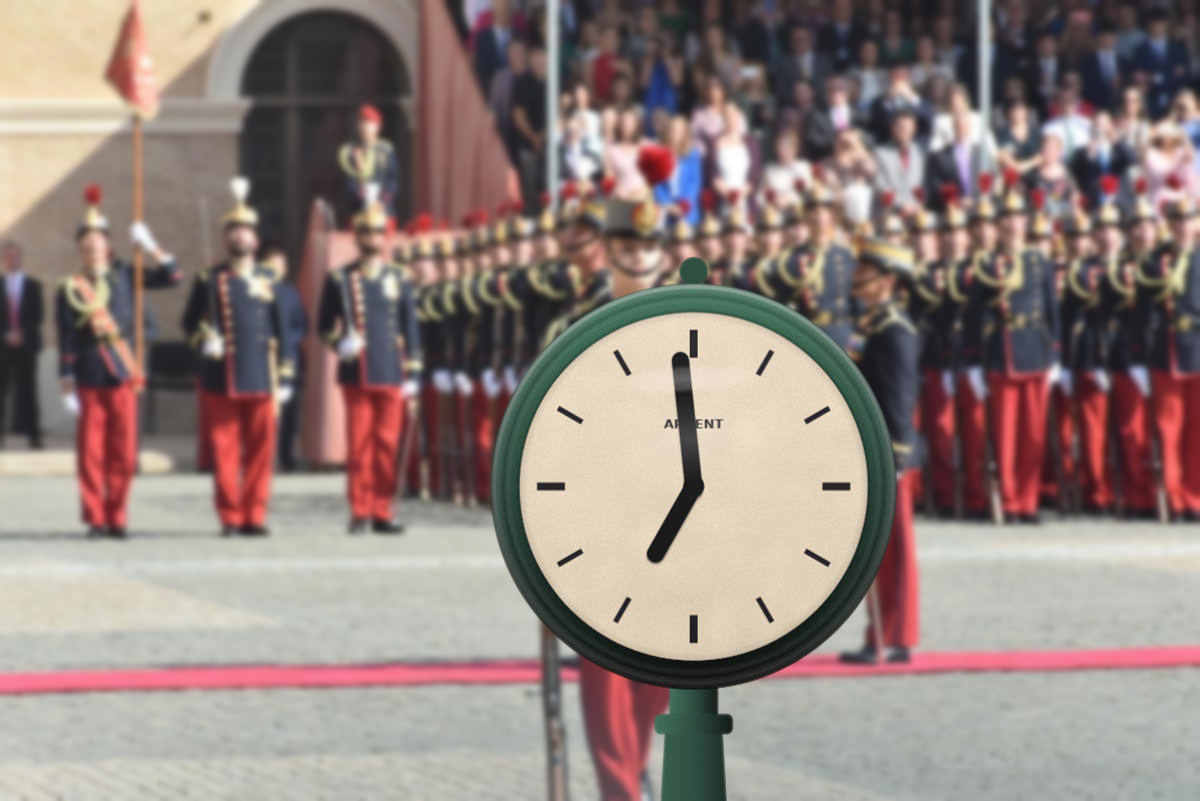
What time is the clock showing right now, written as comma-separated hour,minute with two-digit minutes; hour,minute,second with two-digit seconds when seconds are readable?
6,59
